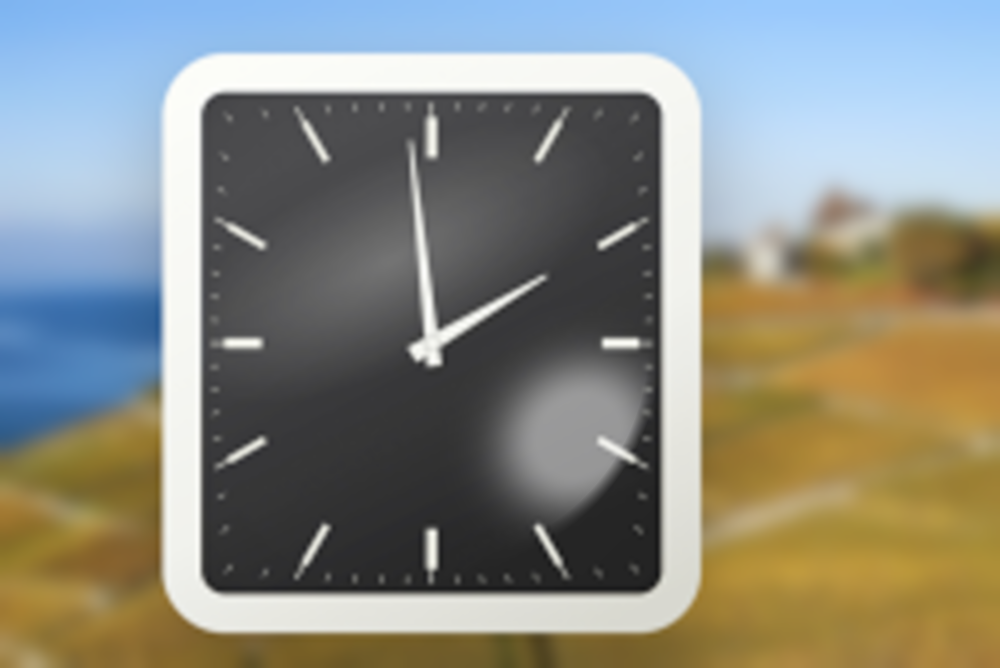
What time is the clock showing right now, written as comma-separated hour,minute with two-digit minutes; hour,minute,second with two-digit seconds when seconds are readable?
1,59
